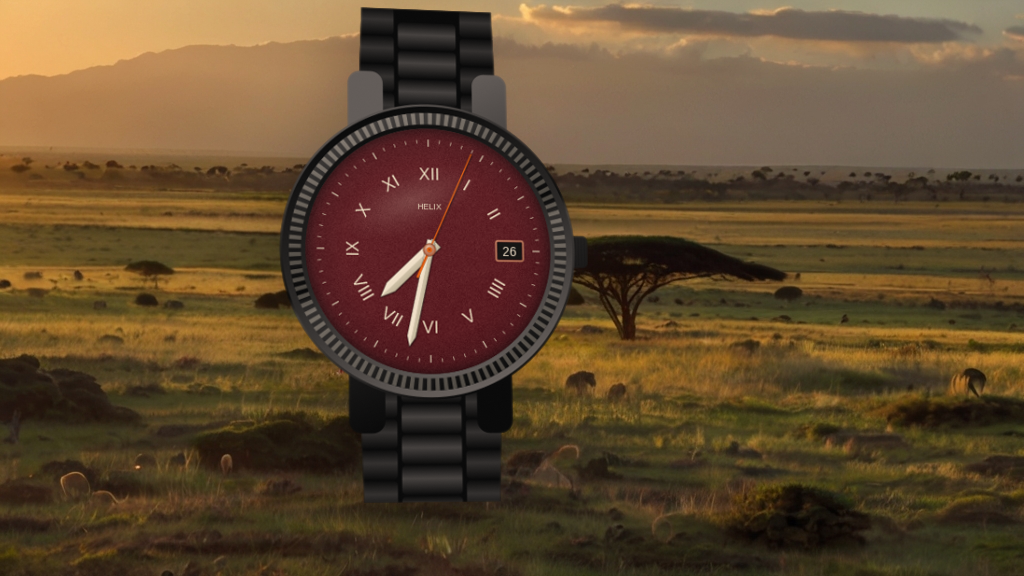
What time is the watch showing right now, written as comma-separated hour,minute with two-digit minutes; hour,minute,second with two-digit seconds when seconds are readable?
7,32,04
